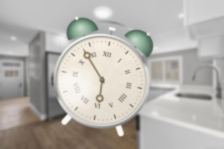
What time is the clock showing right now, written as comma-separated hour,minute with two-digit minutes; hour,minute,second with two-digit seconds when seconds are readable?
5,53
